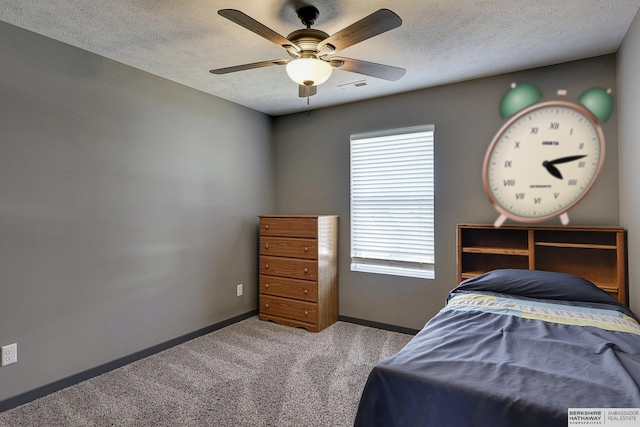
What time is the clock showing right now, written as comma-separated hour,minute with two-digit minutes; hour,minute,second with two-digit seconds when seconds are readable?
4,13
